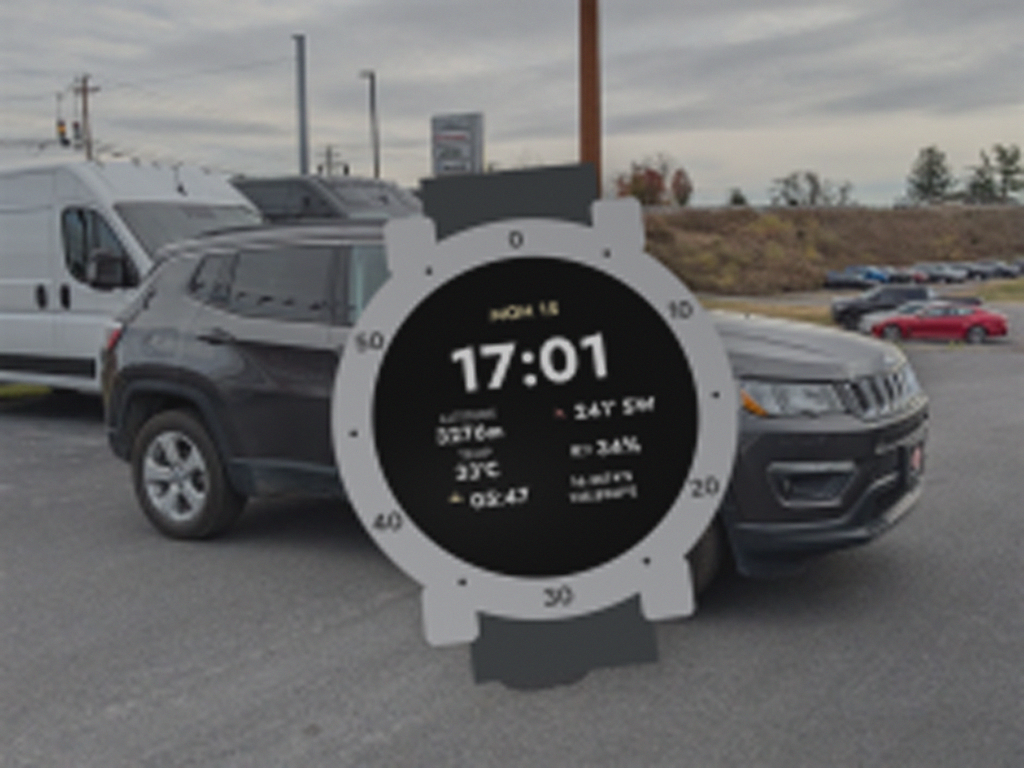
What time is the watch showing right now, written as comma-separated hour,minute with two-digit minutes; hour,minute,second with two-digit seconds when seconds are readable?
17,01
